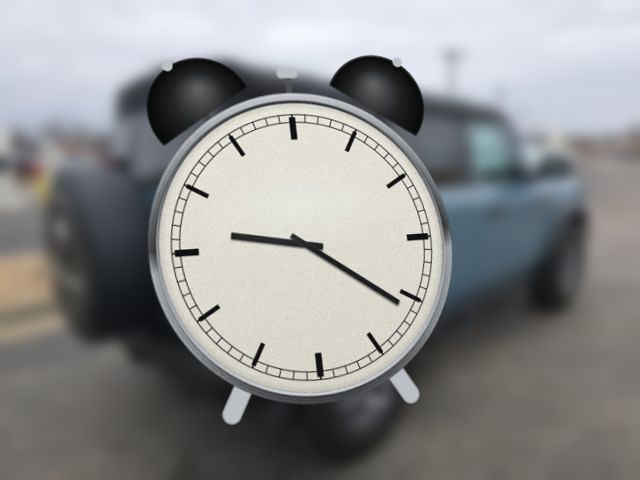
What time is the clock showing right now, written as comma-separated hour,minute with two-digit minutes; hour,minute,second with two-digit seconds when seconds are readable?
9,21
